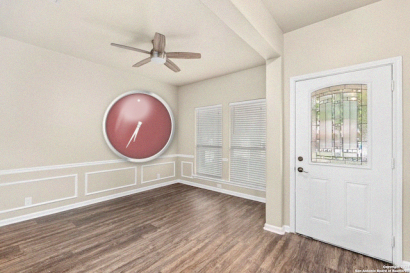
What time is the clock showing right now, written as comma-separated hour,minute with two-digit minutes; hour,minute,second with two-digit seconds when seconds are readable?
6,35
